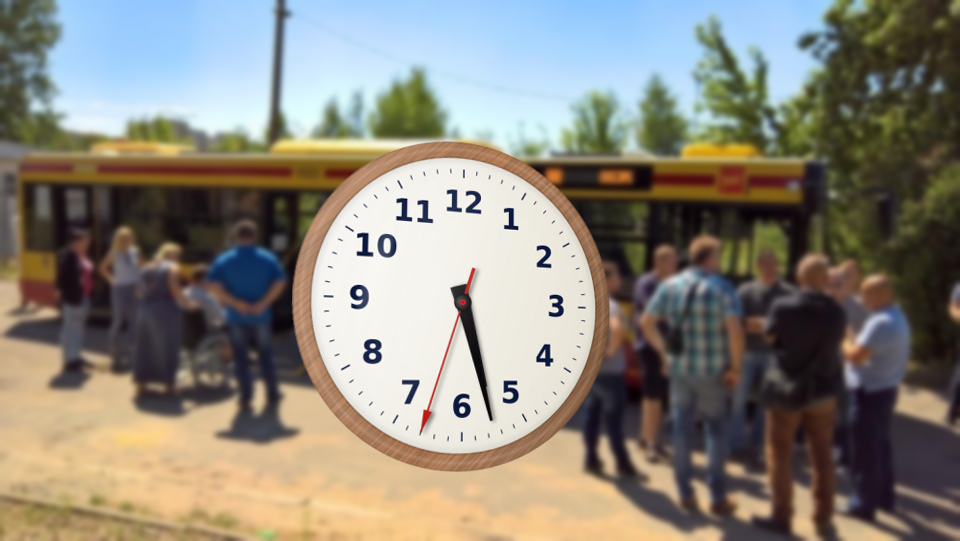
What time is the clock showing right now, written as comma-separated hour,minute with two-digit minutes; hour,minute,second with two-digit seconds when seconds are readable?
5,27,33
